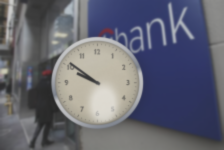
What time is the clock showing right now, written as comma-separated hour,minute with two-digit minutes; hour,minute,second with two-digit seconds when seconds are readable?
9,51
